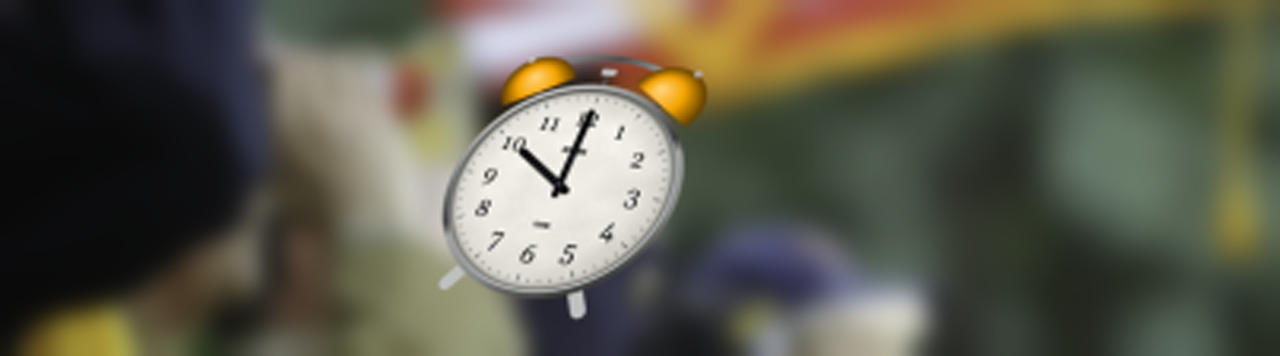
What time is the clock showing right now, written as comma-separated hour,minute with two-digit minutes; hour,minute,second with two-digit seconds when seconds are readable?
10,00
